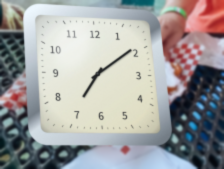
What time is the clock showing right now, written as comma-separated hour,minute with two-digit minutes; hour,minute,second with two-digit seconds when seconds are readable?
7,09
